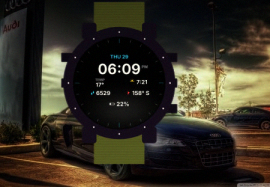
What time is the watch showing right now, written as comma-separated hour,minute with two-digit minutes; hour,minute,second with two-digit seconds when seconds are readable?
6,09
